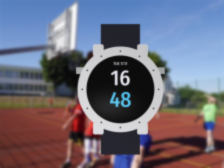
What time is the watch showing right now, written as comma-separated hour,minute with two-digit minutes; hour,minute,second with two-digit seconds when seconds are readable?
16,48
